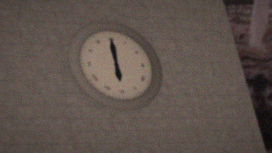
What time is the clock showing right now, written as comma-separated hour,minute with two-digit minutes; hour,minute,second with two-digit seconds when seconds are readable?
6,00
